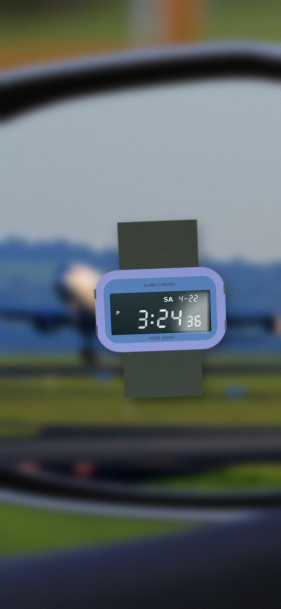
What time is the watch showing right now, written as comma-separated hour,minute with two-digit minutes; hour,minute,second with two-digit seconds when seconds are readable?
3,24,36
